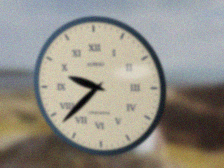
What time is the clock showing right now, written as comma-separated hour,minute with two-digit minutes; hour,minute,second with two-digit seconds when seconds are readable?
9,38
